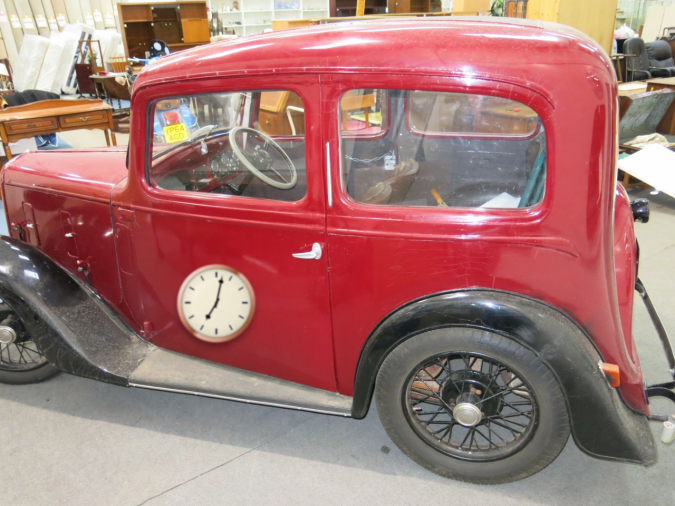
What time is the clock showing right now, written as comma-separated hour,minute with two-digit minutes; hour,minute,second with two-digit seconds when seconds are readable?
7,02
